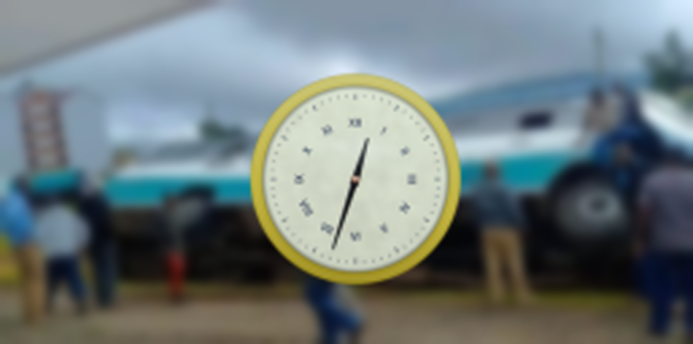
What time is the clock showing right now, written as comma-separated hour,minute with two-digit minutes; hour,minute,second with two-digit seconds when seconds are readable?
12,33
